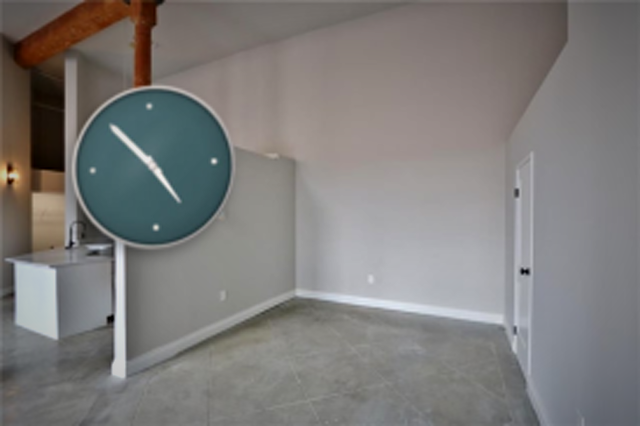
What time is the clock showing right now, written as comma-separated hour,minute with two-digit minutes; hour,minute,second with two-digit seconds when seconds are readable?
4,53
